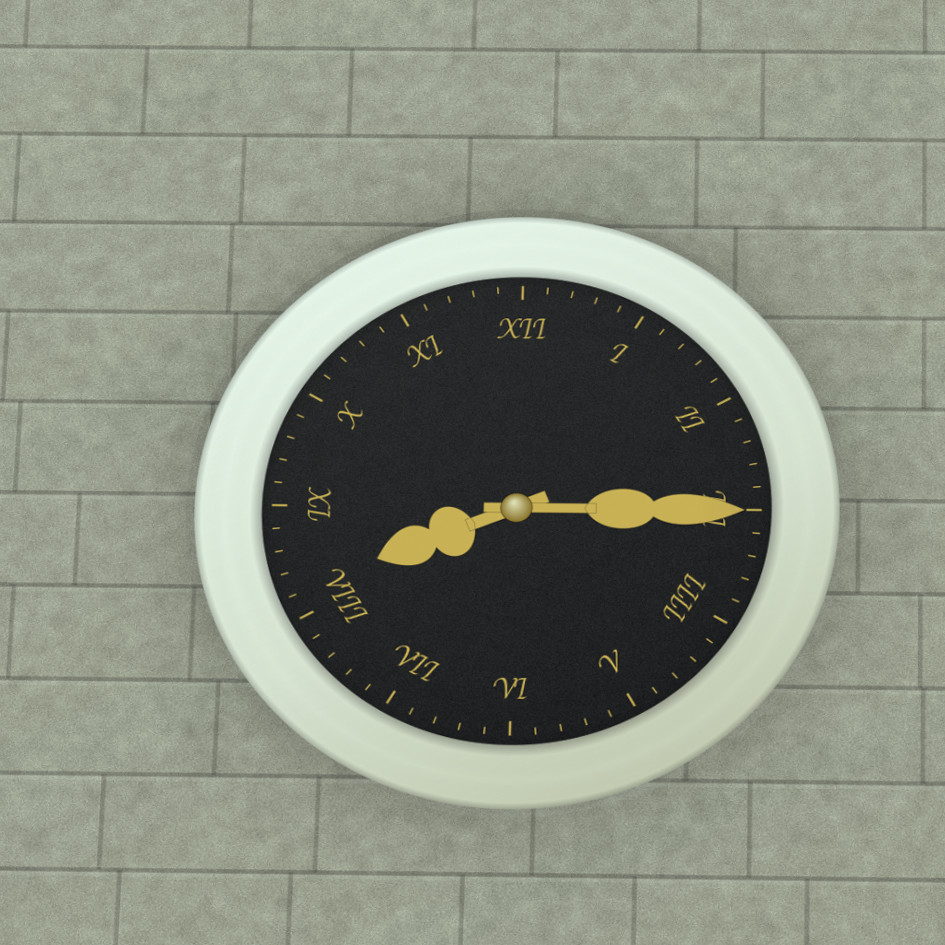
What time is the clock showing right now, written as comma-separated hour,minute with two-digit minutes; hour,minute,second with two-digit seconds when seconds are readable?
8,15
